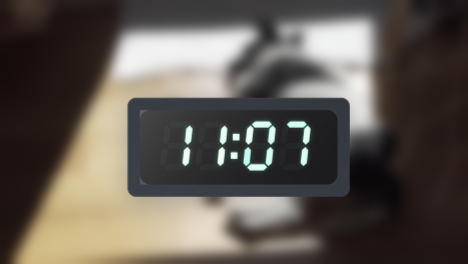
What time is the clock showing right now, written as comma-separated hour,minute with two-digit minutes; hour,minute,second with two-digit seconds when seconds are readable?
11,07
